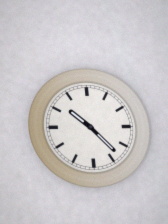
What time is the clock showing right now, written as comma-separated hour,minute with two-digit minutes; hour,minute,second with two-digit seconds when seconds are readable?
10,23
